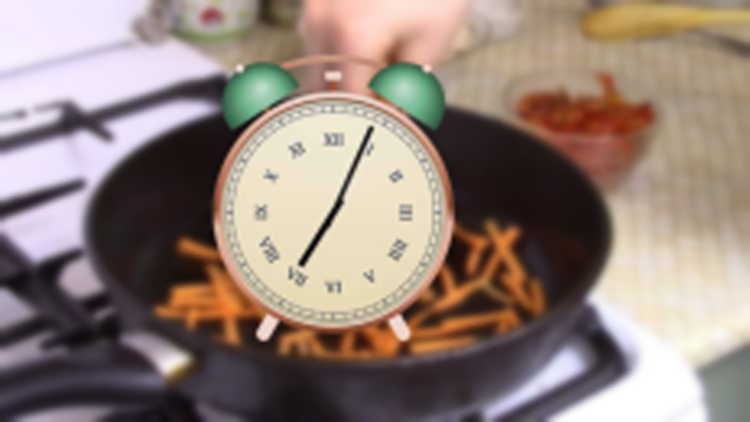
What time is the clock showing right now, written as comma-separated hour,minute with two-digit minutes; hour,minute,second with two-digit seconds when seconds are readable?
7,04
